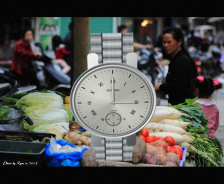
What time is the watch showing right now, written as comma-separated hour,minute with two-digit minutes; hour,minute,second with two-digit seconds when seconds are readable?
3,00
